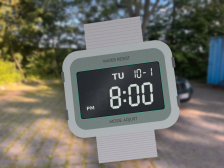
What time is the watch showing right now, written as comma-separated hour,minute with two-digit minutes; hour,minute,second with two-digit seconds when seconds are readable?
8,00
